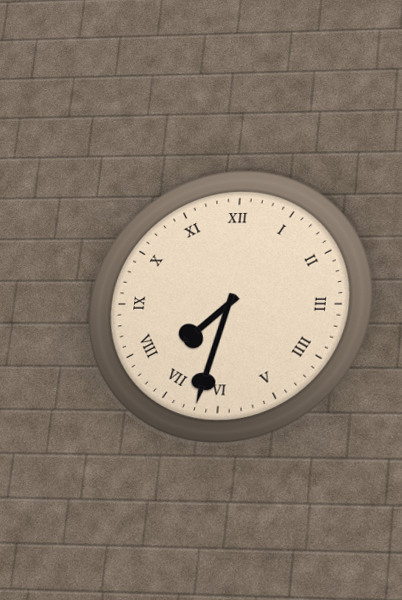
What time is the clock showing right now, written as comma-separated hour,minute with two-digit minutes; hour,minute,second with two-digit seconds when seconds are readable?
7,32
